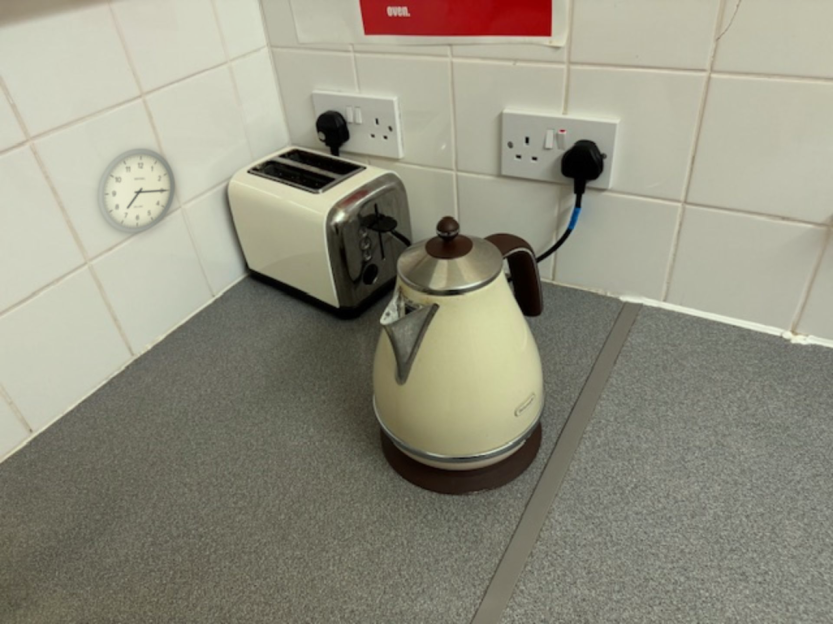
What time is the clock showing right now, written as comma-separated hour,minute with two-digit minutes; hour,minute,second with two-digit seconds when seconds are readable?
7,15
